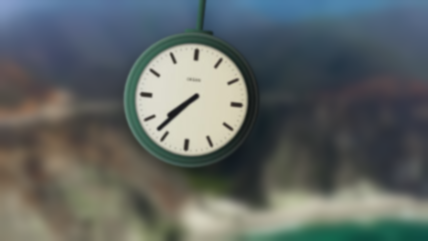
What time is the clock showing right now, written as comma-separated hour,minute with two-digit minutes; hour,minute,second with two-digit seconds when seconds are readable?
7,37
